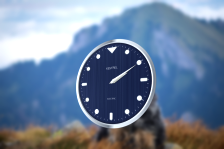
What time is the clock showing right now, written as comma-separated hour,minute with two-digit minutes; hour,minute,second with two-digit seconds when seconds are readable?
2,10
